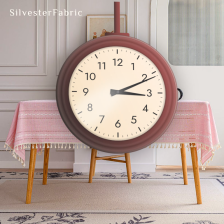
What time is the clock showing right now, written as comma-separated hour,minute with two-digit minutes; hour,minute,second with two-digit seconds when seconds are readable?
3,11
